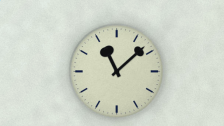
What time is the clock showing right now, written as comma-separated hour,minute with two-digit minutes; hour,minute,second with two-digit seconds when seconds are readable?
11,08
